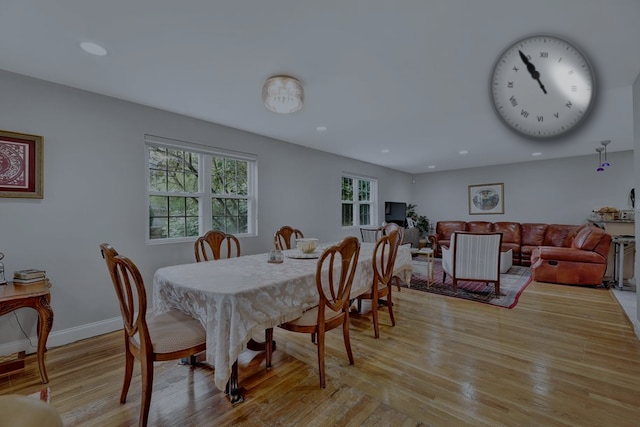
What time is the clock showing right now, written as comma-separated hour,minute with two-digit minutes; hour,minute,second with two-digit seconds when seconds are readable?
10,54
